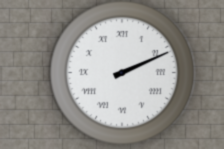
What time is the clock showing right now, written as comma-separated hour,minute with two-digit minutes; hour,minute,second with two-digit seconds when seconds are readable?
2,11
